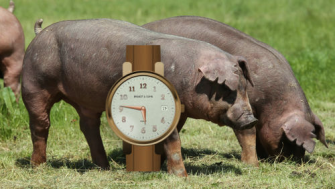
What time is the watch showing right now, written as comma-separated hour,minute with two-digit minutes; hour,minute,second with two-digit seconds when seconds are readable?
5,46
